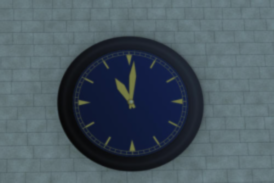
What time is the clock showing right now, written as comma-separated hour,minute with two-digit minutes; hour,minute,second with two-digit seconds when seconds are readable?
11,01
